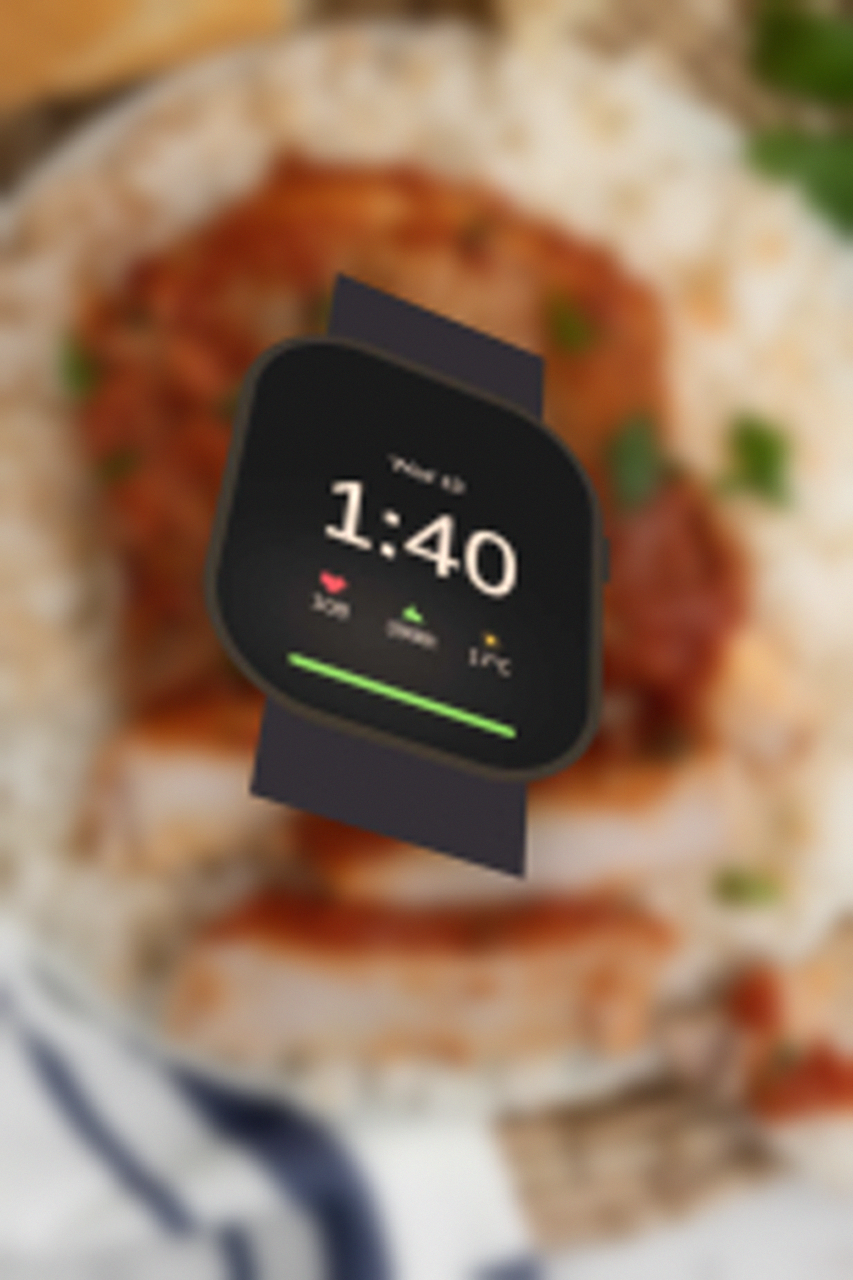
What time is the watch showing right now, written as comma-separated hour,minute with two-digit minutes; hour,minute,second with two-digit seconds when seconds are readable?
1,40
